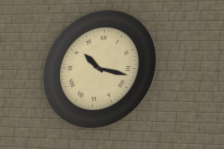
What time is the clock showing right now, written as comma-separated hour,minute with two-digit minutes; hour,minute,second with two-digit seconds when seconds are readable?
10,17
